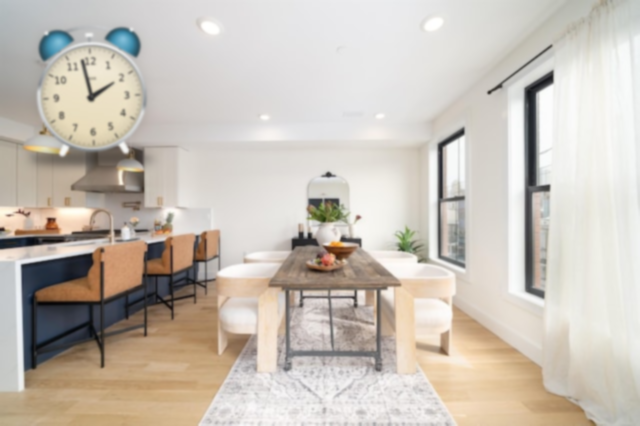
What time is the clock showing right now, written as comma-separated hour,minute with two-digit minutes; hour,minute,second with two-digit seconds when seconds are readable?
1,58
